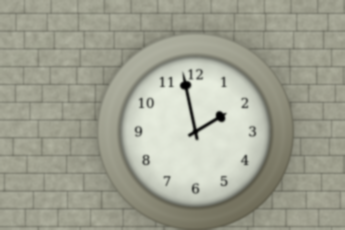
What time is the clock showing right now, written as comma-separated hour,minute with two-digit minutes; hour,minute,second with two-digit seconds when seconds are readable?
1,58
